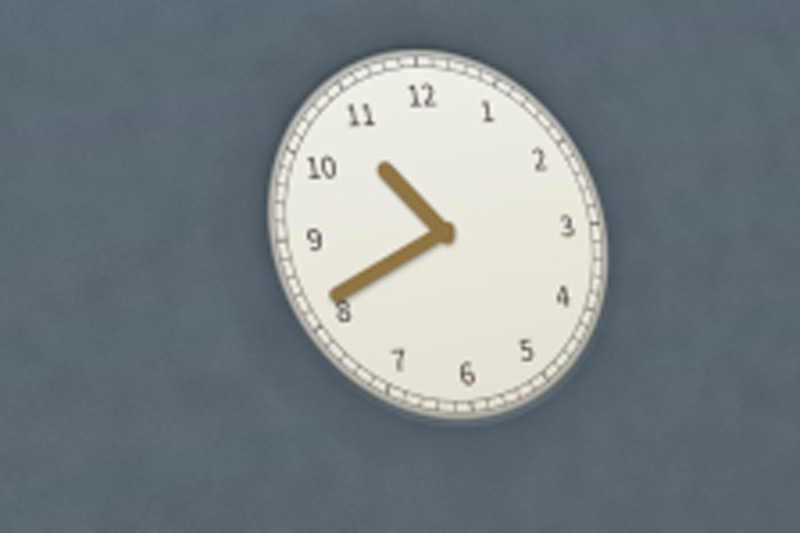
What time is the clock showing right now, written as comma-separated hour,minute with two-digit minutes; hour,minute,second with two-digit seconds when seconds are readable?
10,41
